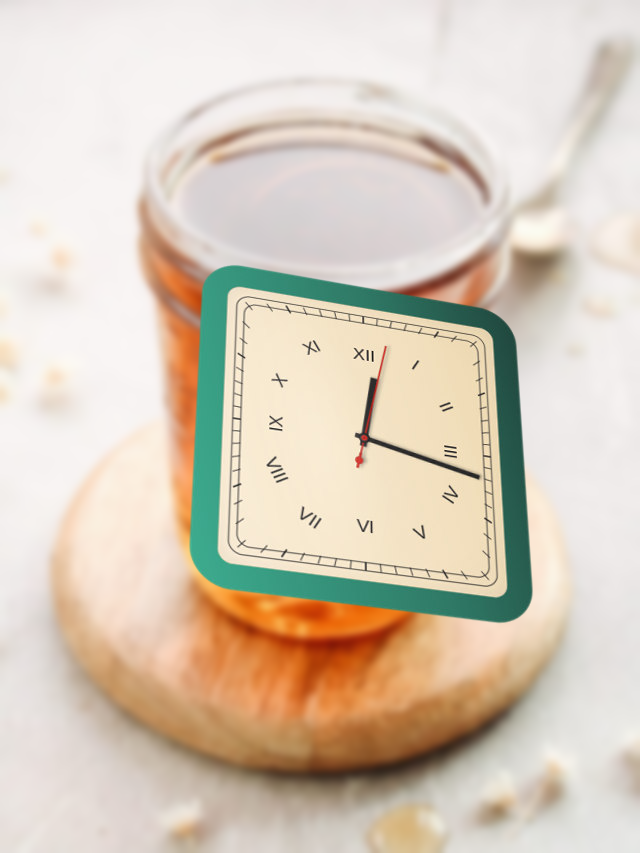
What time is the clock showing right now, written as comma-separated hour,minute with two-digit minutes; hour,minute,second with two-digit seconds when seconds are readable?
12,17,02
